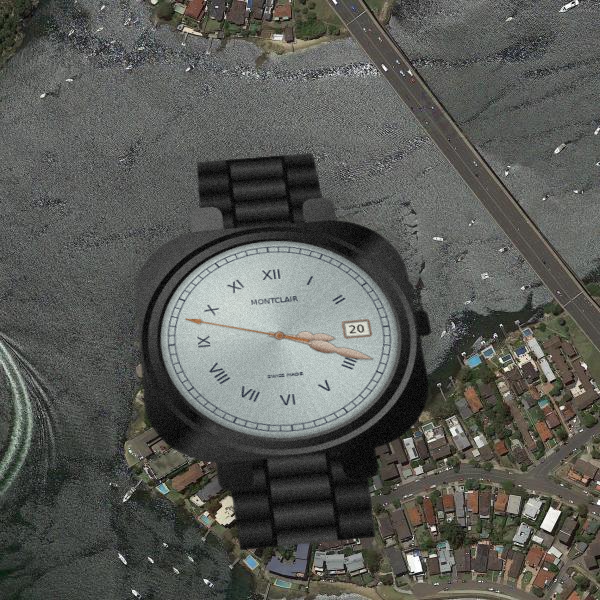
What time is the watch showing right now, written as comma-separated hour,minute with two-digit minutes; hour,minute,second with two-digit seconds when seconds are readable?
3,18,48
